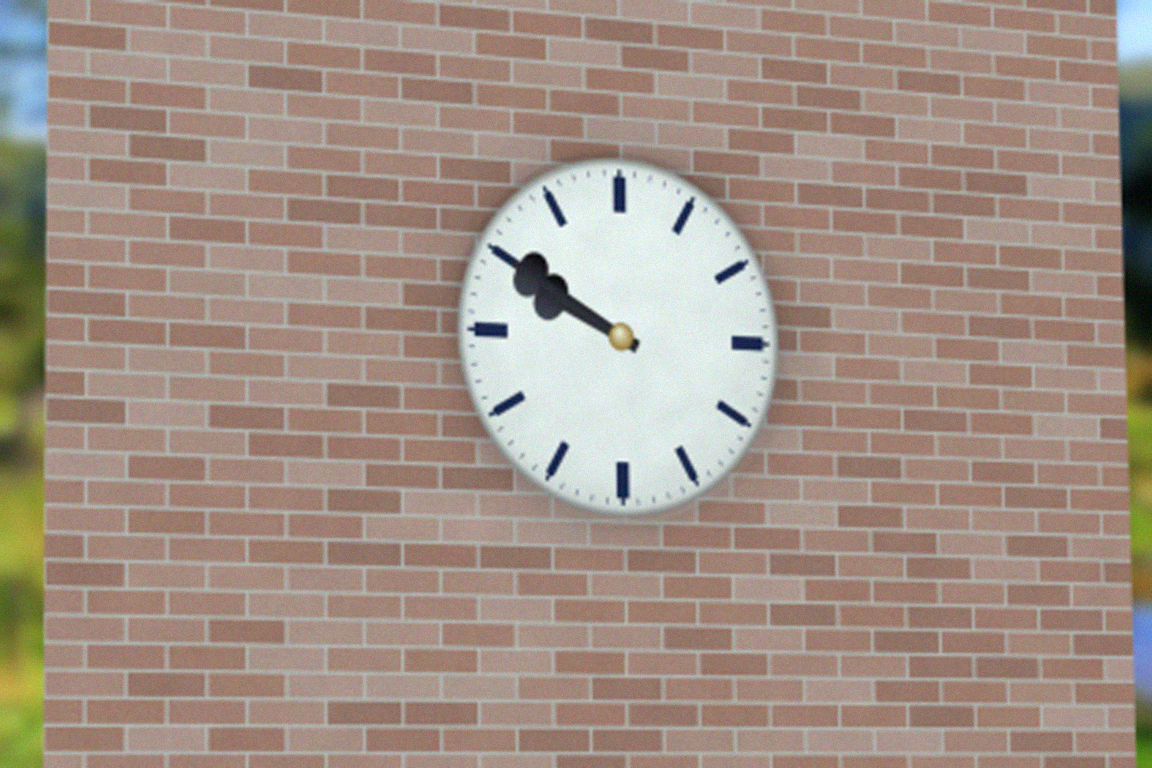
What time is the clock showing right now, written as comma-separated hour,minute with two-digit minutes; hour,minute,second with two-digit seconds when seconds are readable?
9,50
